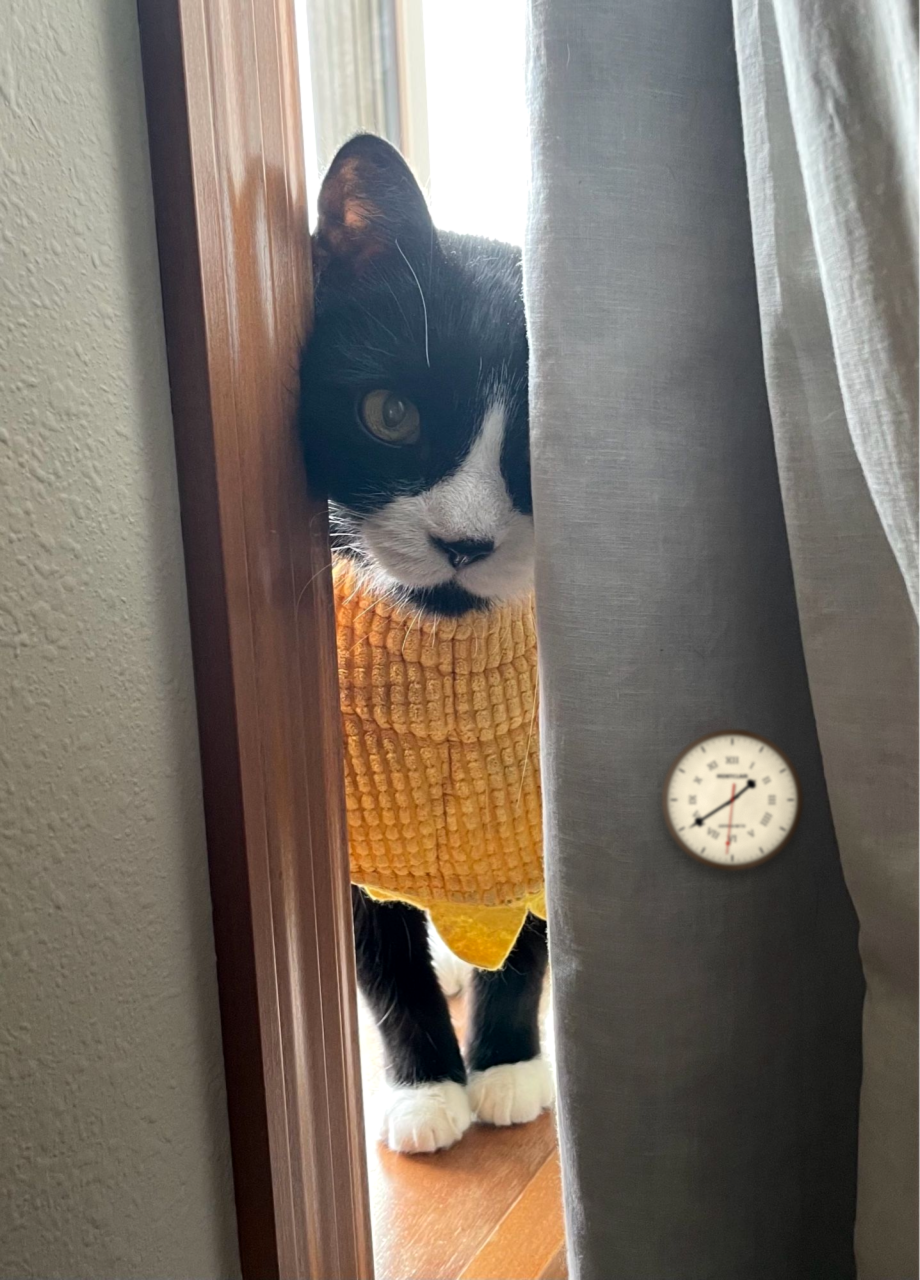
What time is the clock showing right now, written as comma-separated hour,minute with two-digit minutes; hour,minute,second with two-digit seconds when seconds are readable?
1,39,31
